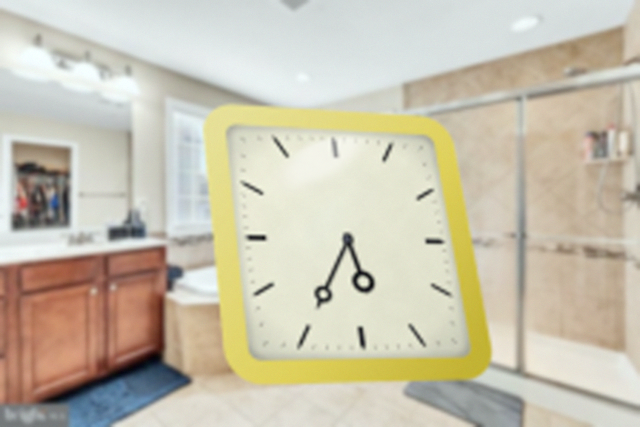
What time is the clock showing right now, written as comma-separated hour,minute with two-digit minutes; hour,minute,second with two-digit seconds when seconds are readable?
5,35
